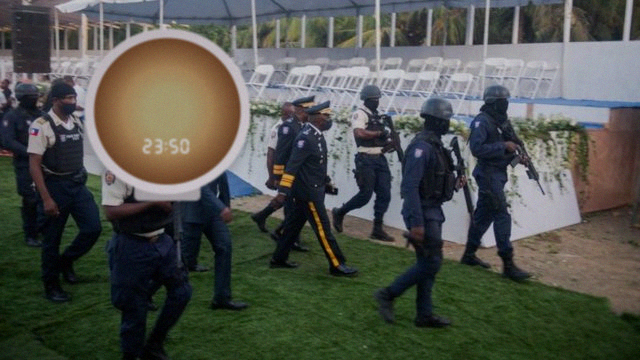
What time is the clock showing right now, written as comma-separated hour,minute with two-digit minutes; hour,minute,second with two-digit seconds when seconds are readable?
23,50
